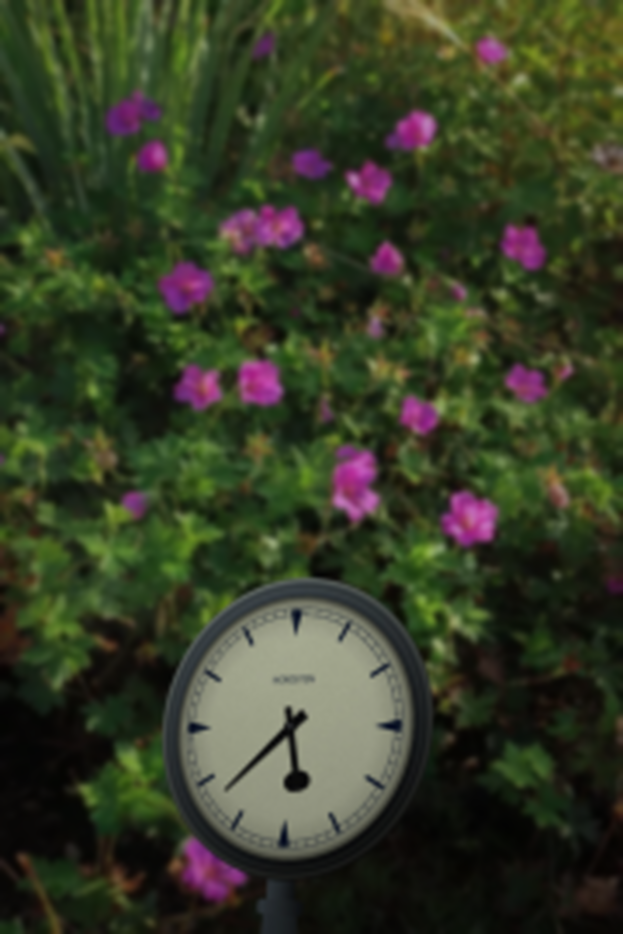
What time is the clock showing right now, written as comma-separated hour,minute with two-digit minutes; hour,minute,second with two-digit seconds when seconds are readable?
5,38
